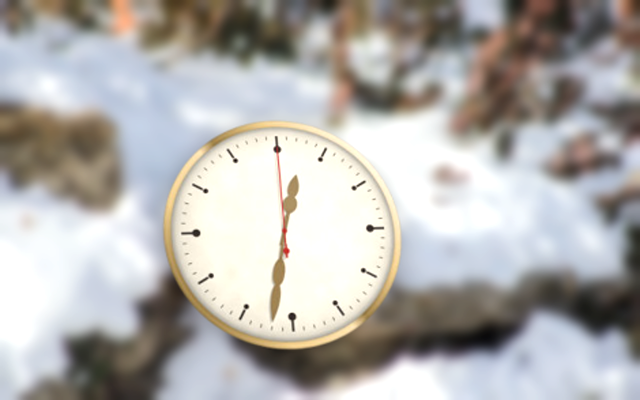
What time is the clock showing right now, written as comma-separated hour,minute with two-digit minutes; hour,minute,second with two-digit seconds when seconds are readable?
12,32,00
